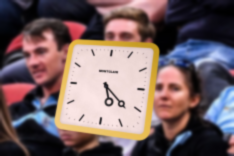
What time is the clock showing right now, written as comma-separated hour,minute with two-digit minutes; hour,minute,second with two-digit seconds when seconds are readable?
5,22
